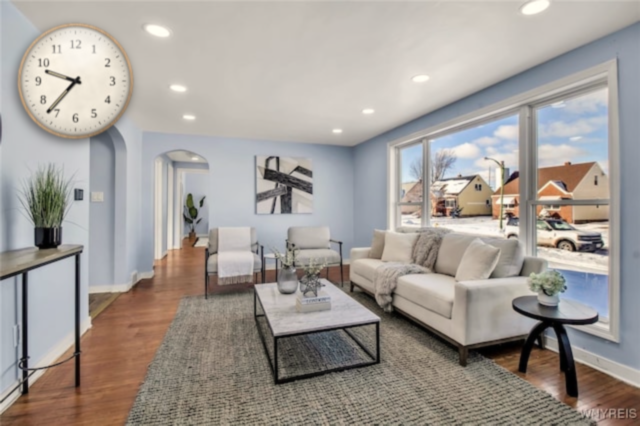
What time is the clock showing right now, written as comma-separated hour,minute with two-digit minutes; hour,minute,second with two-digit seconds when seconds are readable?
9,37
